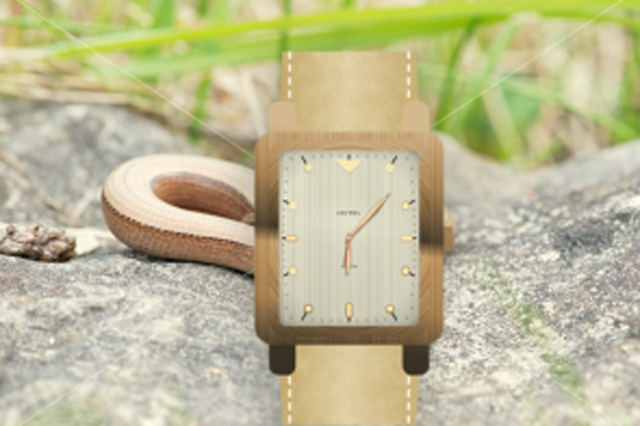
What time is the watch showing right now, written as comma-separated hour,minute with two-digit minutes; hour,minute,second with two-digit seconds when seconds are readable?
6,07
